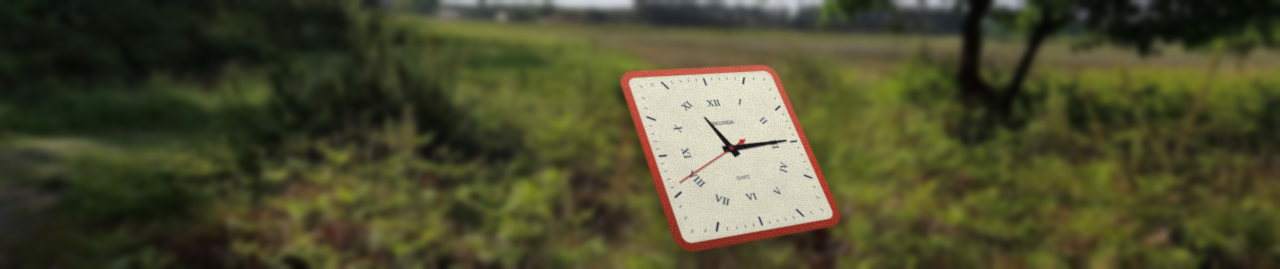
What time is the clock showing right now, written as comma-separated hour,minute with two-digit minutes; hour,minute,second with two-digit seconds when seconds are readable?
11,14,41
